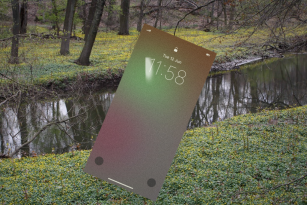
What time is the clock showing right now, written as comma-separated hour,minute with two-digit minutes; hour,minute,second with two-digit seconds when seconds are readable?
11,58
